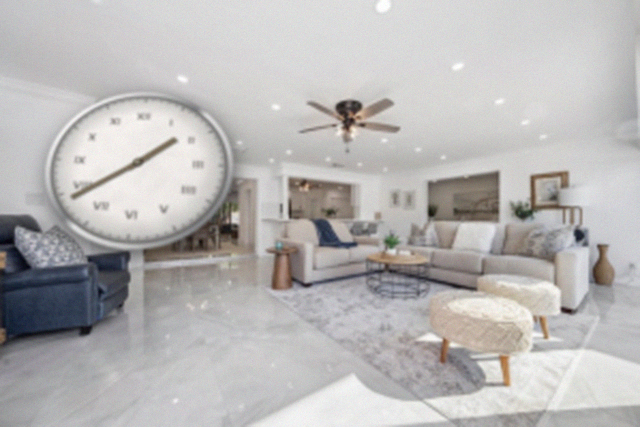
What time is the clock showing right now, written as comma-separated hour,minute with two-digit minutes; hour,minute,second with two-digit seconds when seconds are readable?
1,39
